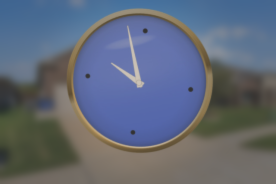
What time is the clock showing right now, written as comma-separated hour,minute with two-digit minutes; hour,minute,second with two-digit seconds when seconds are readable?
9,57
